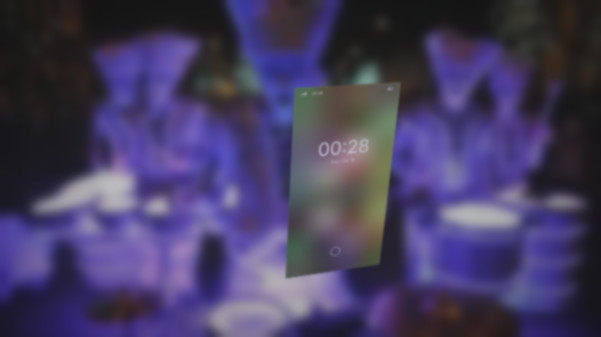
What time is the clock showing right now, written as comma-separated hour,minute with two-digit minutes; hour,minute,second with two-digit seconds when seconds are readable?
0,28
